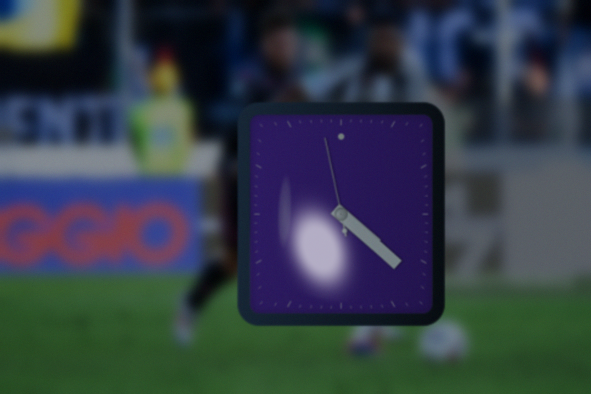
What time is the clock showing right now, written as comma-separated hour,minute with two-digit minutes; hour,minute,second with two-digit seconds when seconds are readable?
4,21,58
